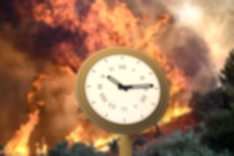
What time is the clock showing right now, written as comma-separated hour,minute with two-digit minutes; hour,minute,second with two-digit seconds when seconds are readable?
10,14
